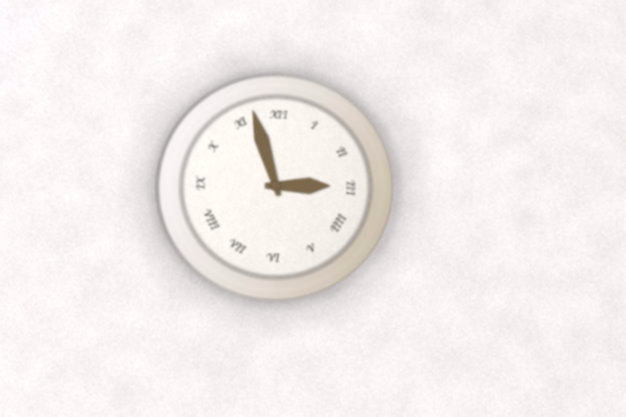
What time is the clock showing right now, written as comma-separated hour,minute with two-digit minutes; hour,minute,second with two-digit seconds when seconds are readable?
2,57
